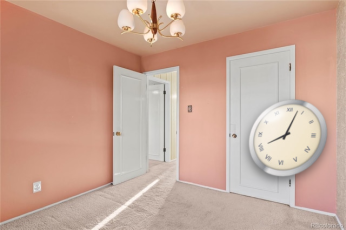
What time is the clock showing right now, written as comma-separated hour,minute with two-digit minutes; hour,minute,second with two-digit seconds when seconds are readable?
8,03
